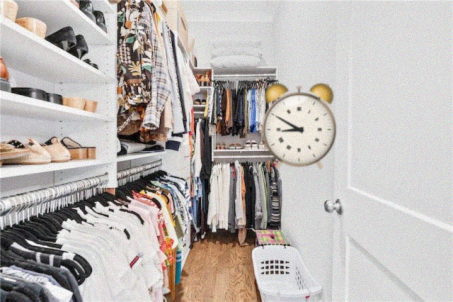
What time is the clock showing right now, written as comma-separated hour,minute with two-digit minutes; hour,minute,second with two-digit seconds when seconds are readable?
8,50
